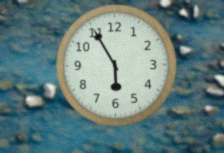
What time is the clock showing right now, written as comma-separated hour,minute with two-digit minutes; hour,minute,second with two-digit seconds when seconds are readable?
5,55
